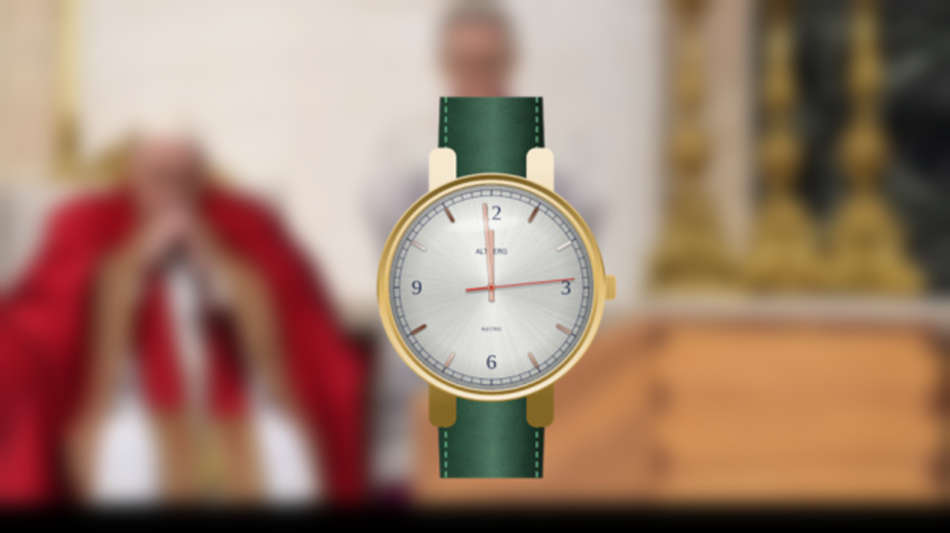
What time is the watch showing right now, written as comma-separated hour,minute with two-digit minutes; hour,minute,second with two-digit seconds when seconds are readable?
11,59,14
